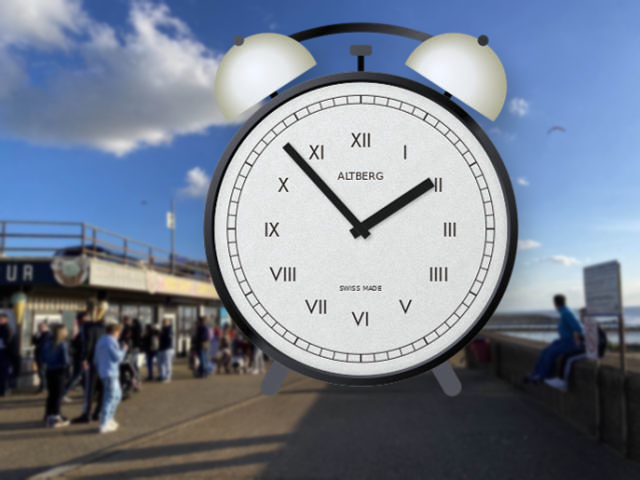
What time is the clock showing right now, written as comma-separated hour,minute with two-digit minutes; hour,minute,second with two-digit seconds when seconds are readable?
1,53
